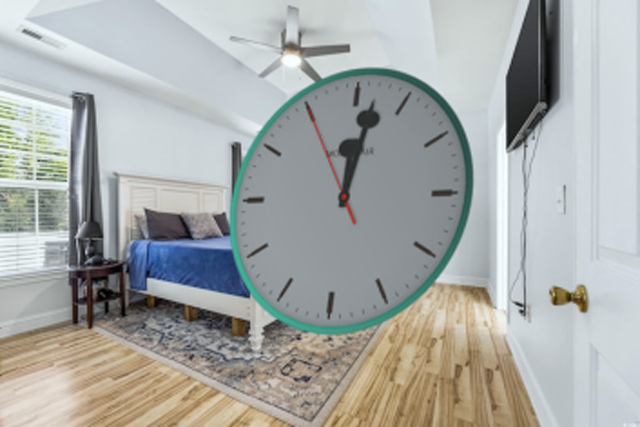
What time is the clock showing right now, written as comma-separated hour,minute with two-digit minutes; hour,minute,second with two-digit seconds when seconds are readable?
12,01,55
